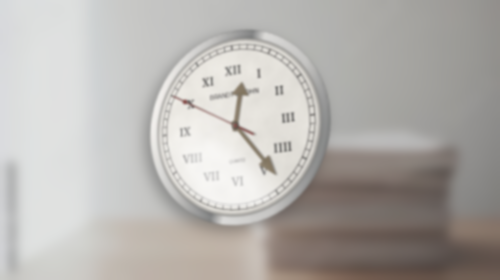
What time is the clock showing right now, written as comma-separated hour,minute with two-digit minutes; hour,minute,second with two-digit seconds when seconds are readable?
12,23,50
